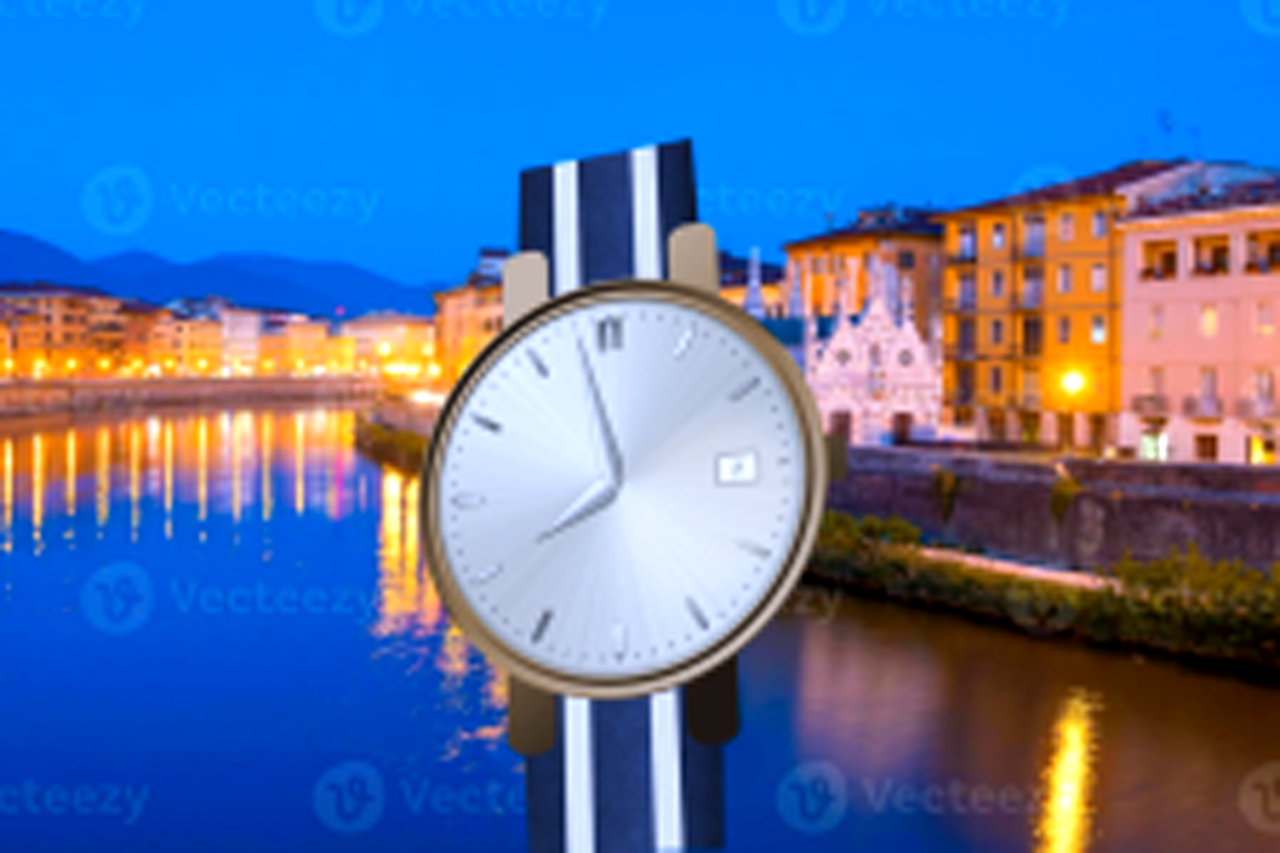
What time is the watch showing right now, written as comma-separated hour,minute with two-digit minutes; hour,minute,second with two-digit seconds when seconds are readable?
7,58
